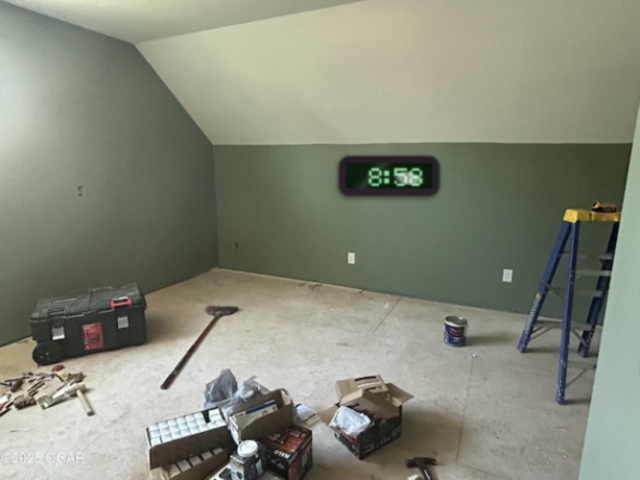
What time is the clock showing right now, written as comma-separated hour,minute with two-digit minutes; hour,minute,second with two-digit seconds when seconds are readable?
8,58
